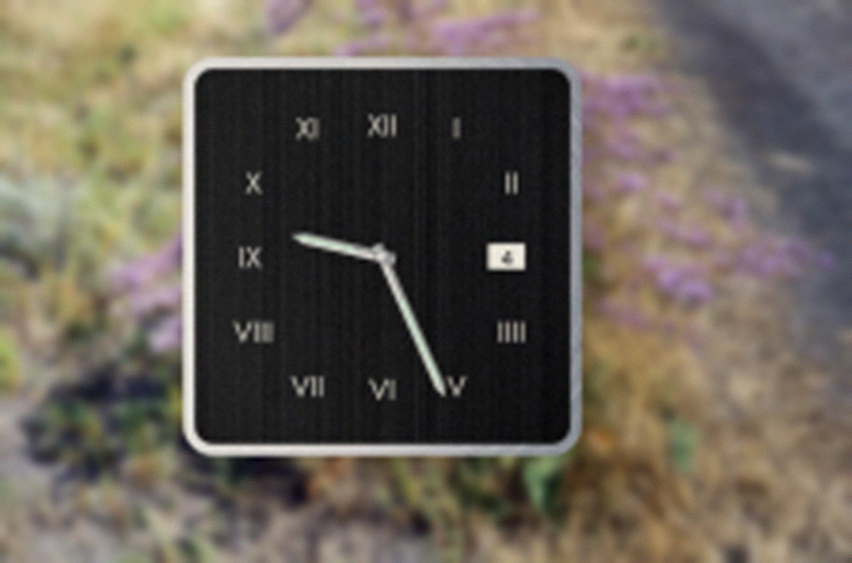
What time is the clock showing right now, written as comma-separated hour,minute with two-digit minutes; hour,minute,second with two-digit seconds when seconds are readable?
9,26
